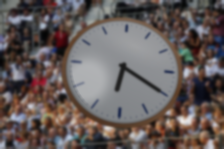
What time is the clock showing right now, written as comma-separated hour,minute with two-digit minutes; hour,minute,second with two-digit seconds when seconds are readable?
6,20
